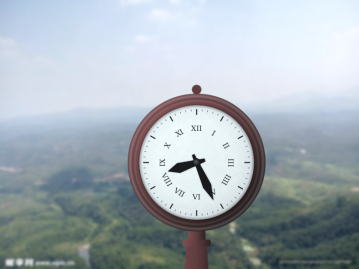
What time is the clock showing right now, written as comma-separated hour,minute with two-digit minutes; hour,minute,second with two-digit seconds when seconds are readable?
8,26
